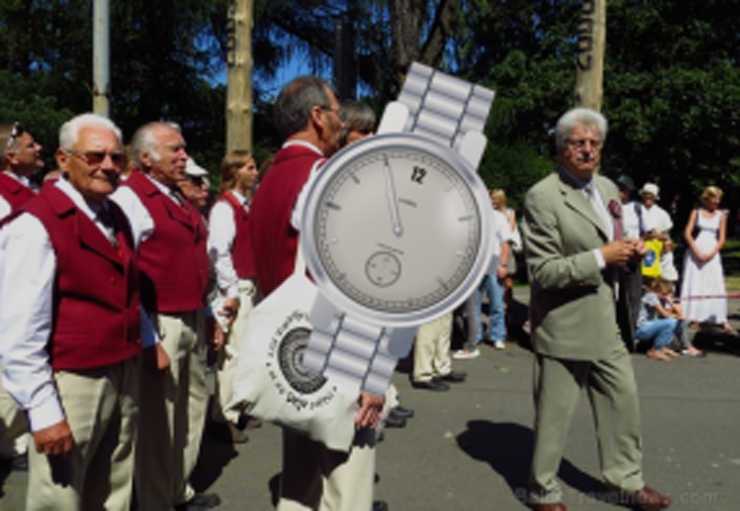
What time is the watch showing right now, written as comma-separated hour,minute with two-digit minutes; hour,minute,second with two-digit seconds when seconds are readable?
10,55
